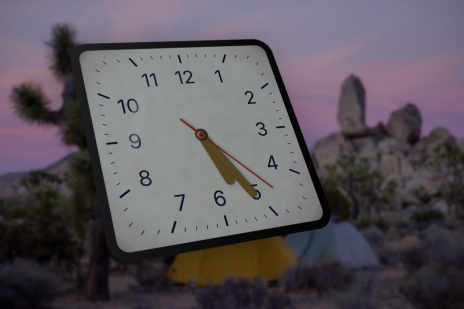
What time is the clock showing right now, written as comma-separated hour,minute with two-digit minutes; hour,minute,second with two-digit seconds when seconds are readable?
5,25,23
